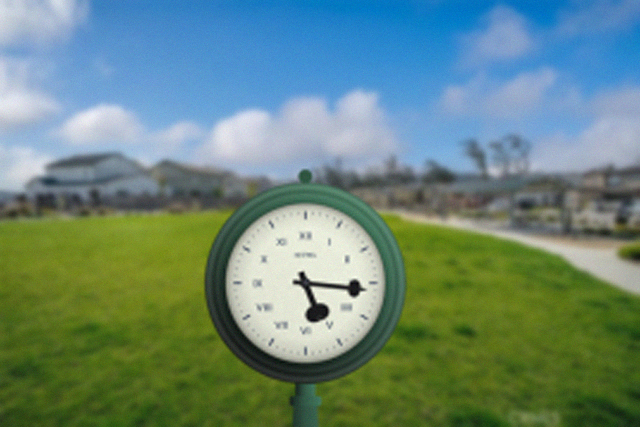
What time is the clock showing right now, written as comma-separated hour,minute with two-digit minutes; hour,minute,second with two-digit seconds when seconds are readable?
5,16
